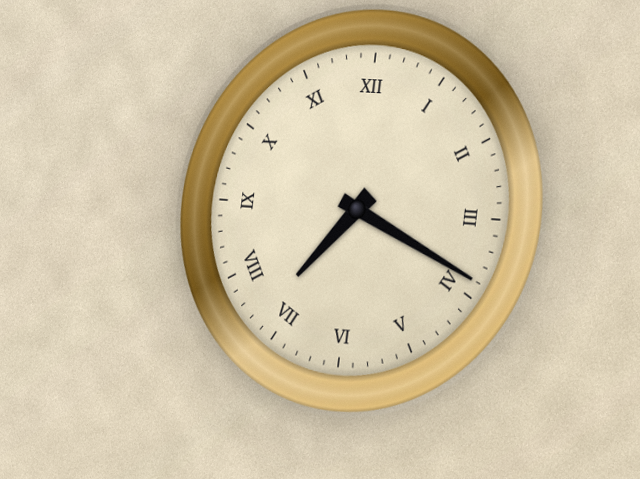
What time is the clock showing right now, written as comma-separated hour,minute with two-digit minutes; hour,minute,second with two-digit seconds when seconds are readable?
7,19
